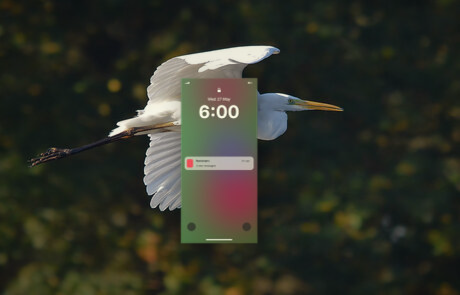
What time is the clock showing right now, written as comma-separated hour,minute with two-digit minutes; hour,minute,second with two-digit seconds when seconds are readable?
6,00
